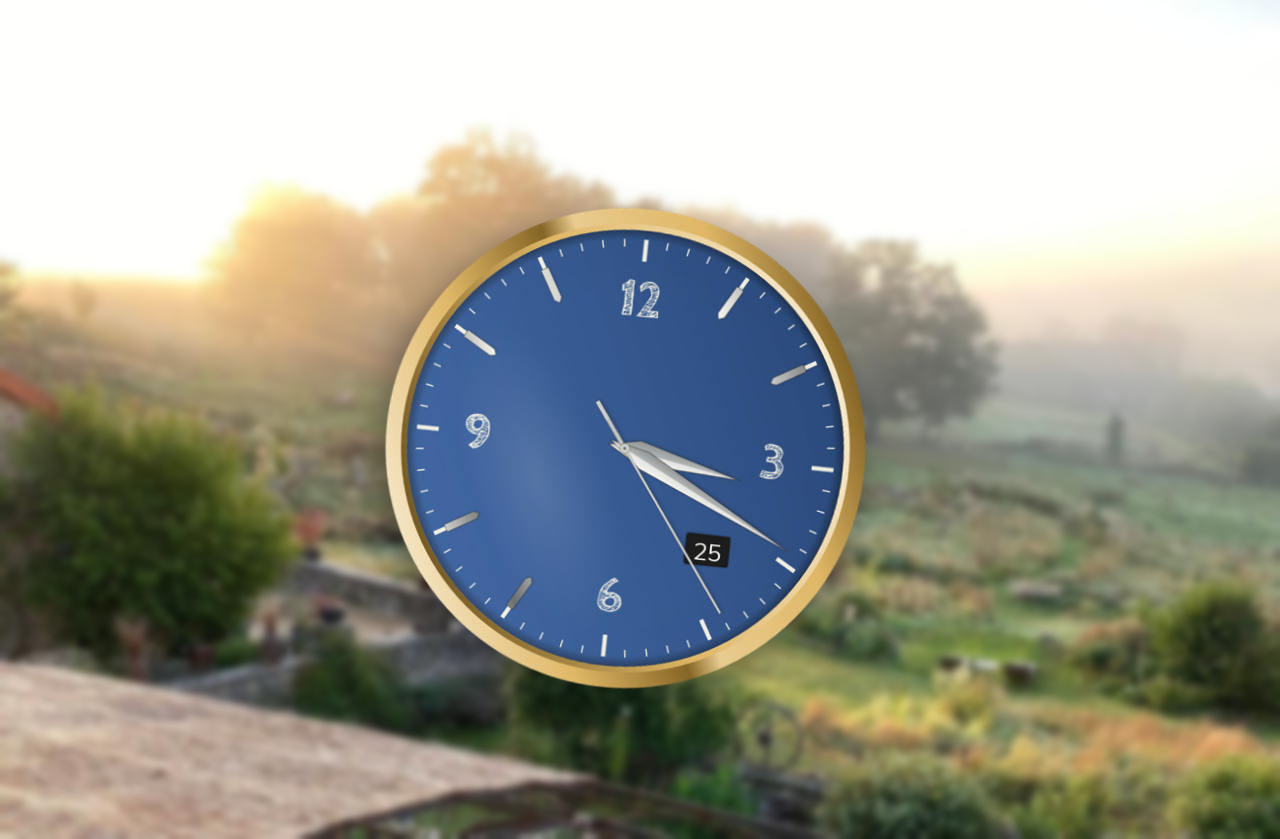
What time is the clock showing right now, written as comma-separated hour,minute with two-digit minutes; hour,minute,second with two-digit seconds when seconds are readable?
3,19,24
